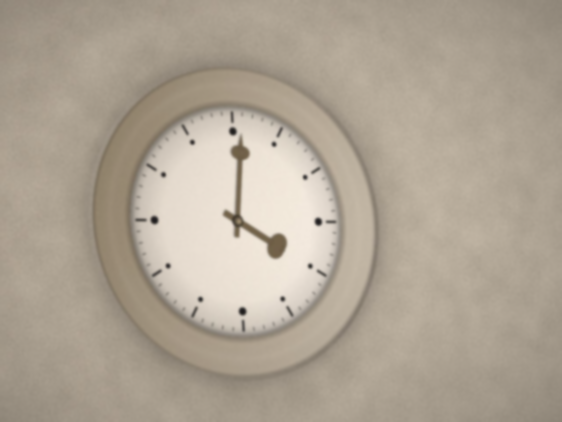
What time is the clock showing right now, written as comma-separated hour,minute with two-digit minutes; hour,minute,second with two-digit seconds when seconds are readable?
4,01
